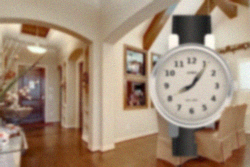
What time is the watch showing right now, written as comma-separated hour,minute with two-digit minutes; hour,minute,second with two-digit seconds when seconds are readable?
8,06
